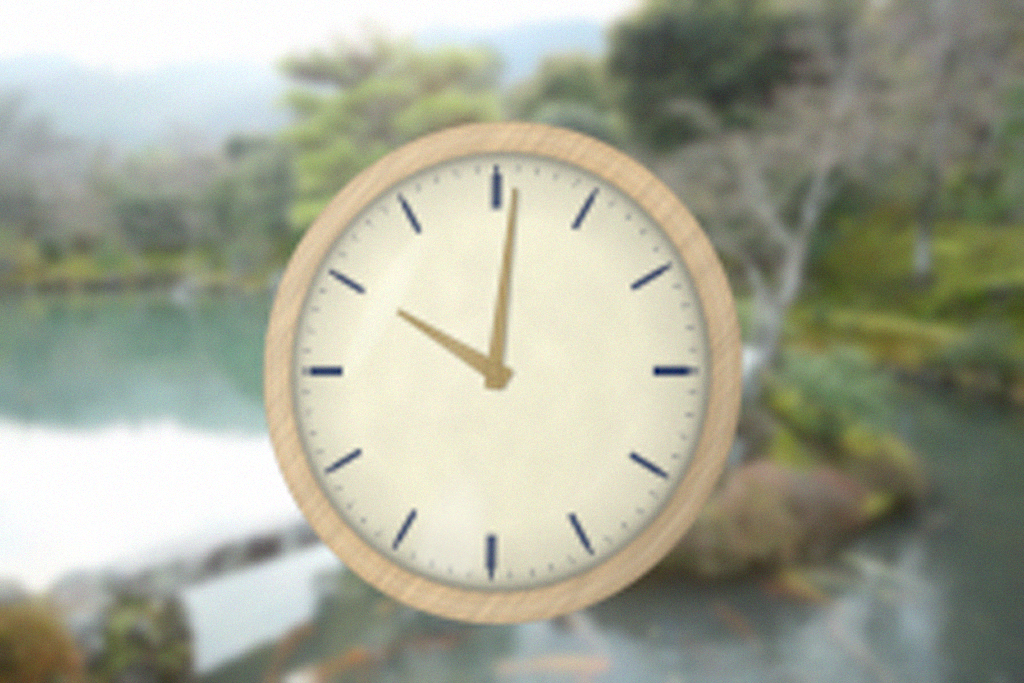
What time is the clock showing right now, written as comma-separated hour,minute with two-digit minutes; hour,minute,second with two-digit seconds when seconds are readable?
10,01
